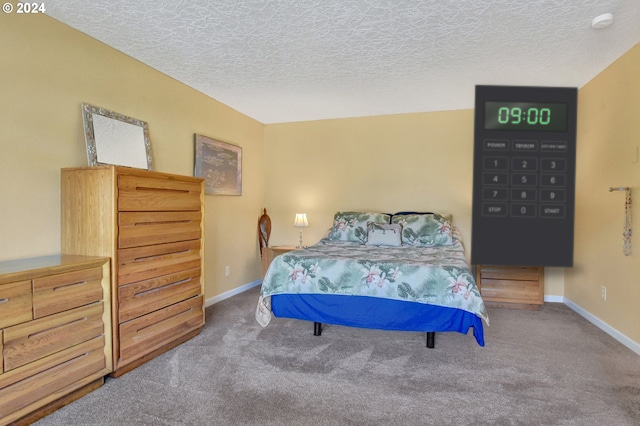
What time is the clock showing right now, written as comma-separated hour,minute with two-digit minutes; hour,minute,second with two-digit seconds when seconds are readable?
9,00
